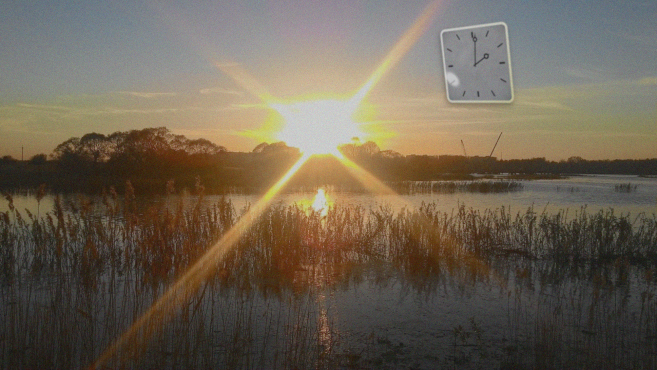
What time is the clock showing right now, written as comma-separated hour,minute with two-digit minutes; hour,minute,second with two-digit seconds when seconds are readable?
2,01
